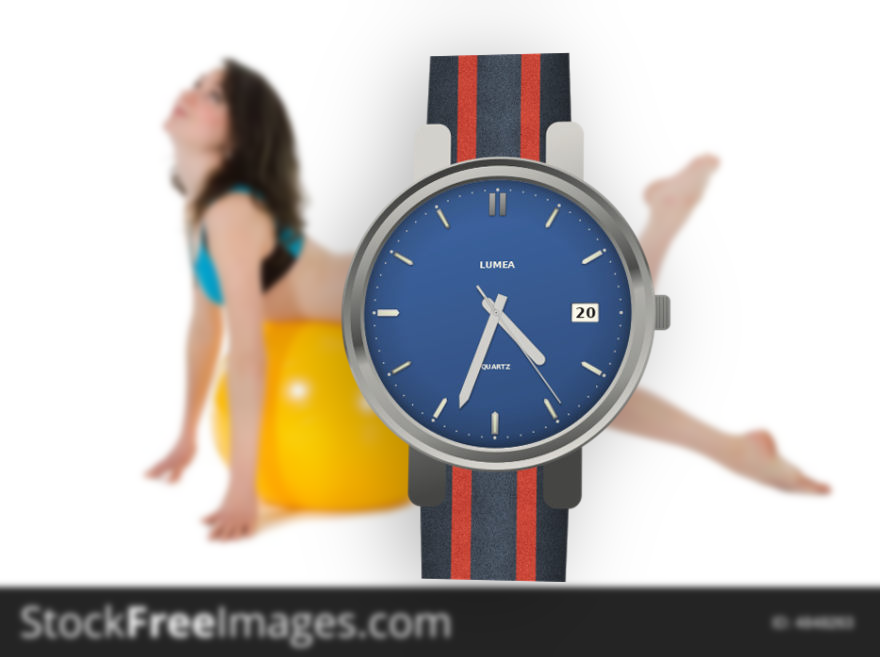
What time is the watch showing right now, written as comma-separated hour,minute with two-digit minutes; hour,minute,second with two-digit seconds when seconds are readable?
4,33,24
